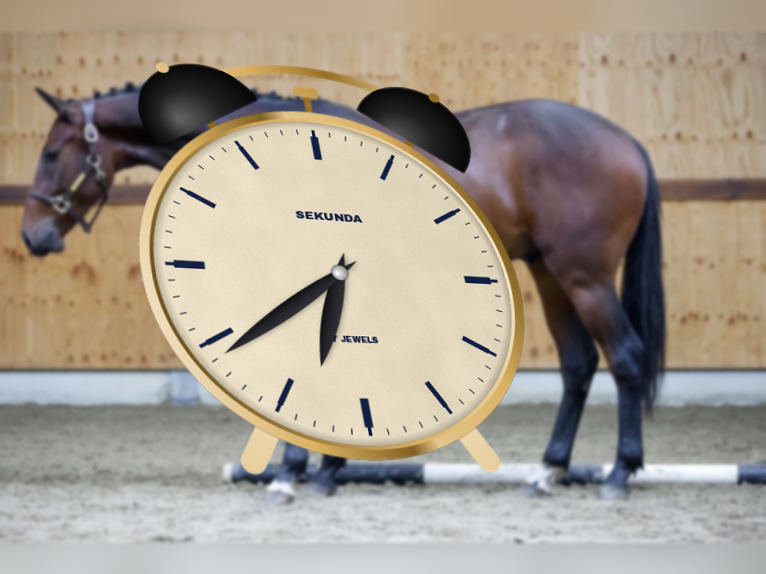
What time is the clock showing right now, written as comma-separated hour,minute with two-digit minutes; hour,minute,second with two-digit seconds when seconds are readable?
6,39
